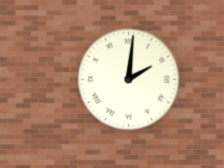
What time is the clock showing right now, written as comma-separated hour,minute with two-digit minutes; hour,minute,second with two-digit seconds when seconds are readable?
2,01
